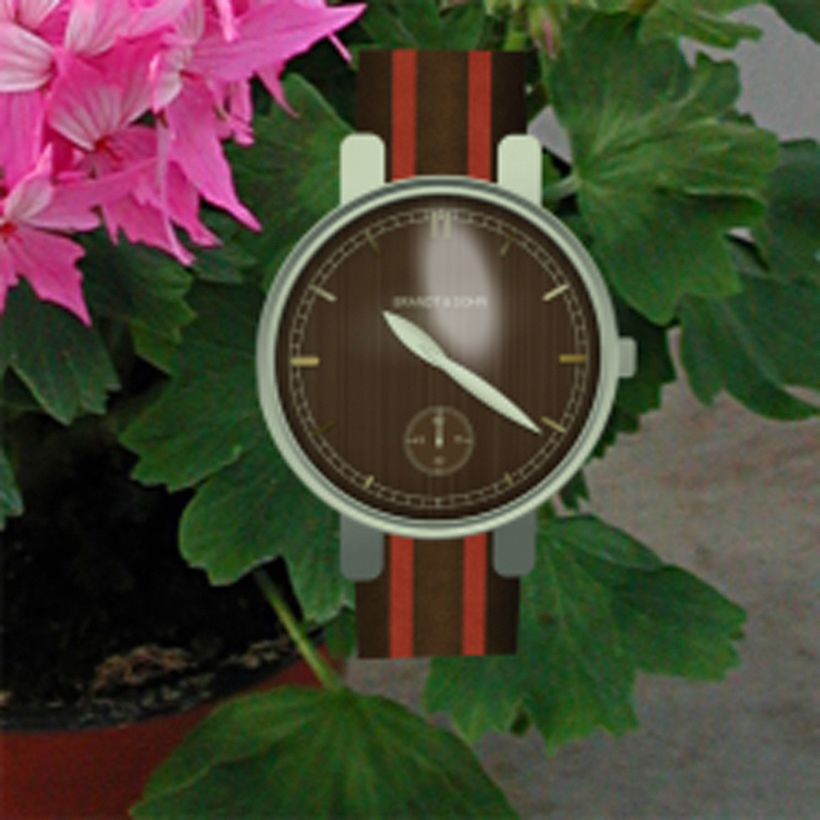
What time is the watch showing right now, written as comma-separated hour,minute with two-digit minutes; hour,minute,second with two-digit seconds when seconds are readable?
10,21
